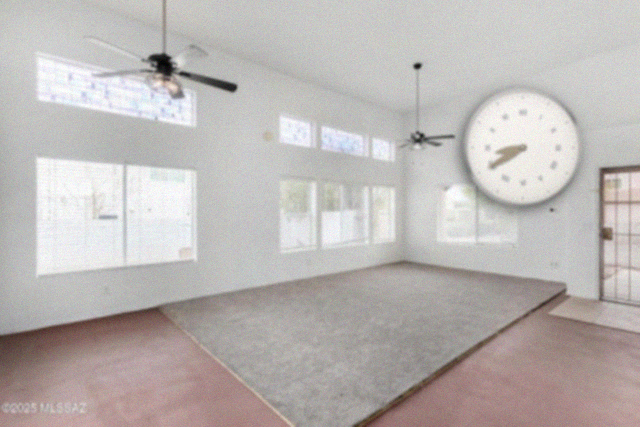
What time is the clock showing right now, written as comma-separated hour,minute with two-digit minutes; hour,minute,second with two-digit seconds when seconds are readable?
8,40
